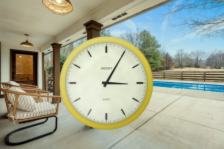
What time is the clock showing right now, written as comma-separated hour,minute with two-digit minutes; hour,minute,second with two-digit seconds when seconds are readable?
3,05
